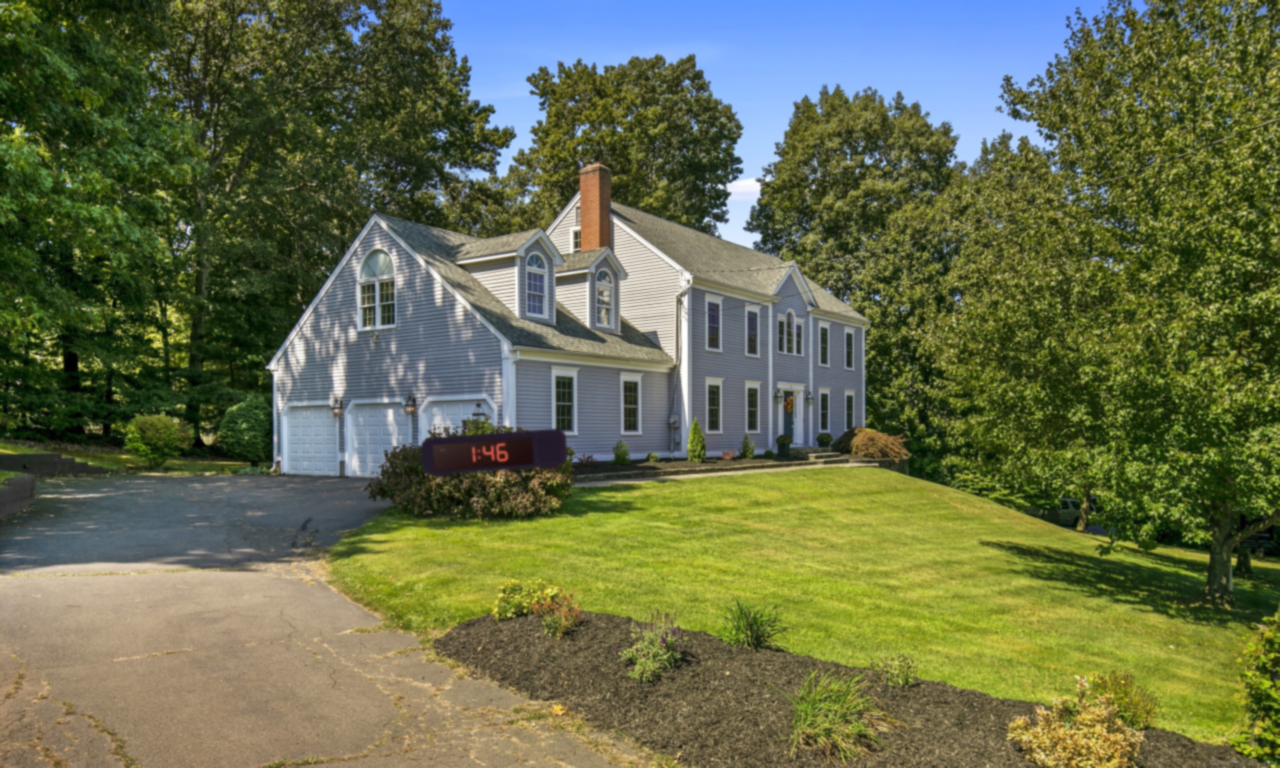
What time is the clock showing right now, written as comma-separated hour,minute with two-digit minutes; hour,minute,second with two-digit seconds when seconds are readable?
1,46
